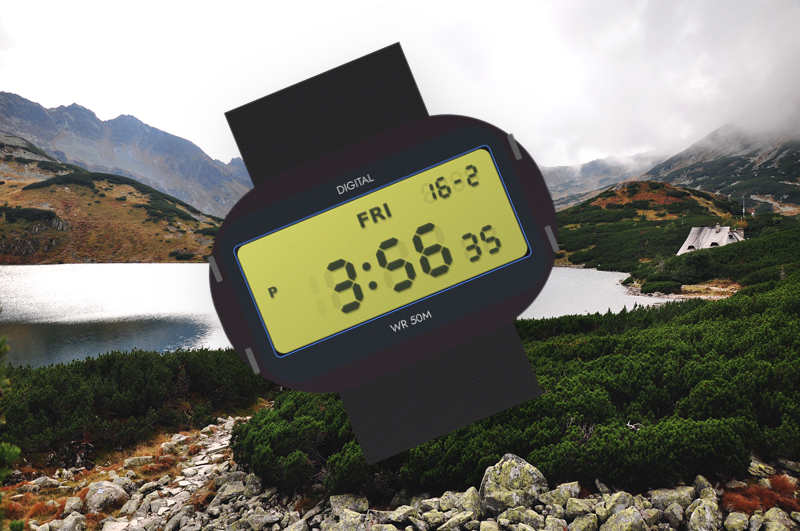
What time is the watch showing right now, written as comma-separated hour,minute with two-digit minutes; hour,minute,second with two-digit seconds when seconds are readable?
3,56,35
